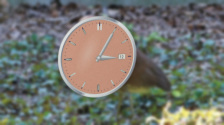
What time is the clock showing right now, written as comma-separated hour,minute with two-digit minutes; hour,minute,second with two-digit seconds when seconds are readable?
3,05
